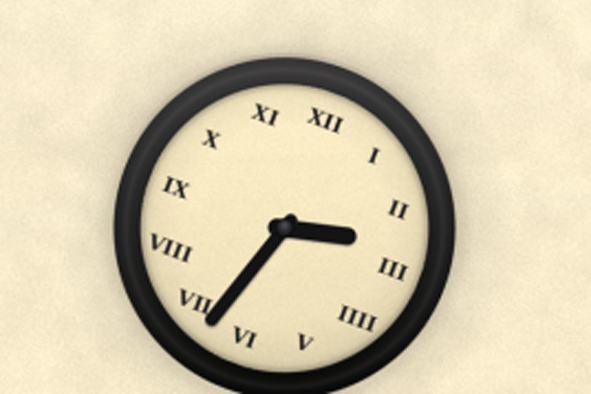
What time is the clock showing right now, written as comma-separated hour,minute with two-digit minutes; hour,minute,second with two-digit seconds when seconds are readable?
2,33
